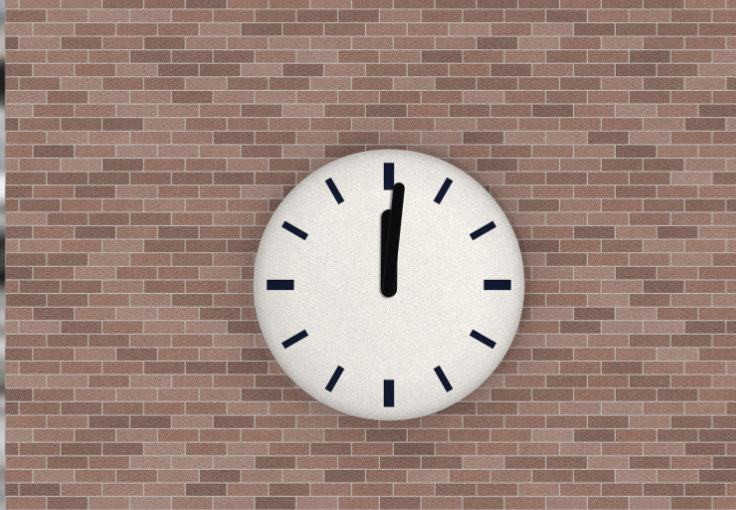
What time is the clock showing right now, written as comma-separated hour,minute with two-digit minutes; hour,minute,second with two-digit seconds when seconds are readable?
12,01
